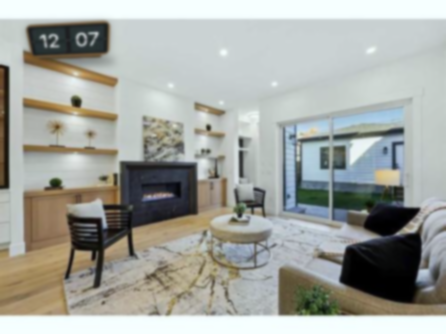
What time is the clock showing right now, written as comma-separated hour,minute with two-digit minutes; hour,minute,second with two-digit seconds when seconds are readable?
12,07
